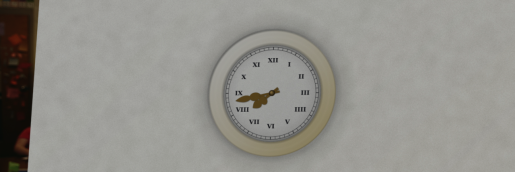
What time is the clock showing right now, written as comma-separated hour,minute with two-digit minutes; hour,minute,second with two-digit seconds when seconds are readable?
7,43
